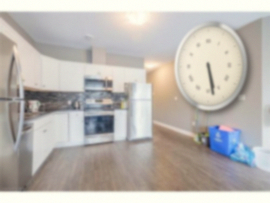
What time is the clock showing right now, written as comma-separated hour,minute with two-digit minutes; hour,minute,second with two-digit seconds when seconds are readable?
5,28
